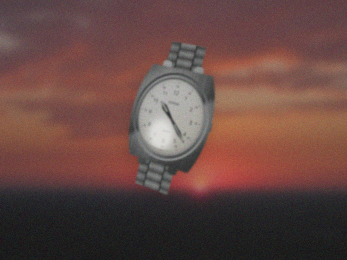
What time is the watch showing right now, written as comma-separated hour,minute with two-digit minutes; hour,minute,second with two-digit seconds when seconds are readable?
10,22
